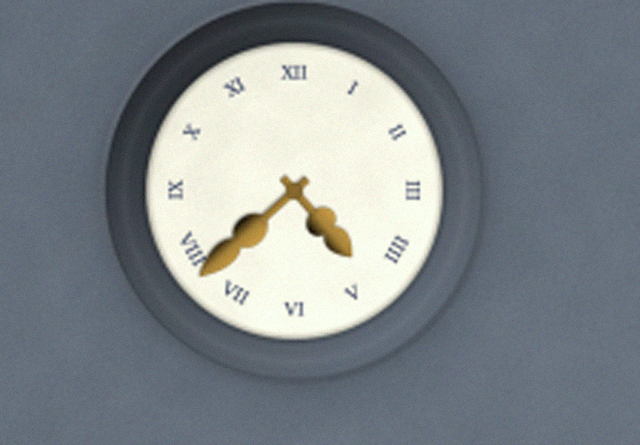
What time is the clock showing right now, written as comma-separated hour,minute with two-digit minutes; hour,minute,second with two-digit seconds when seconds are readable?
4,38
